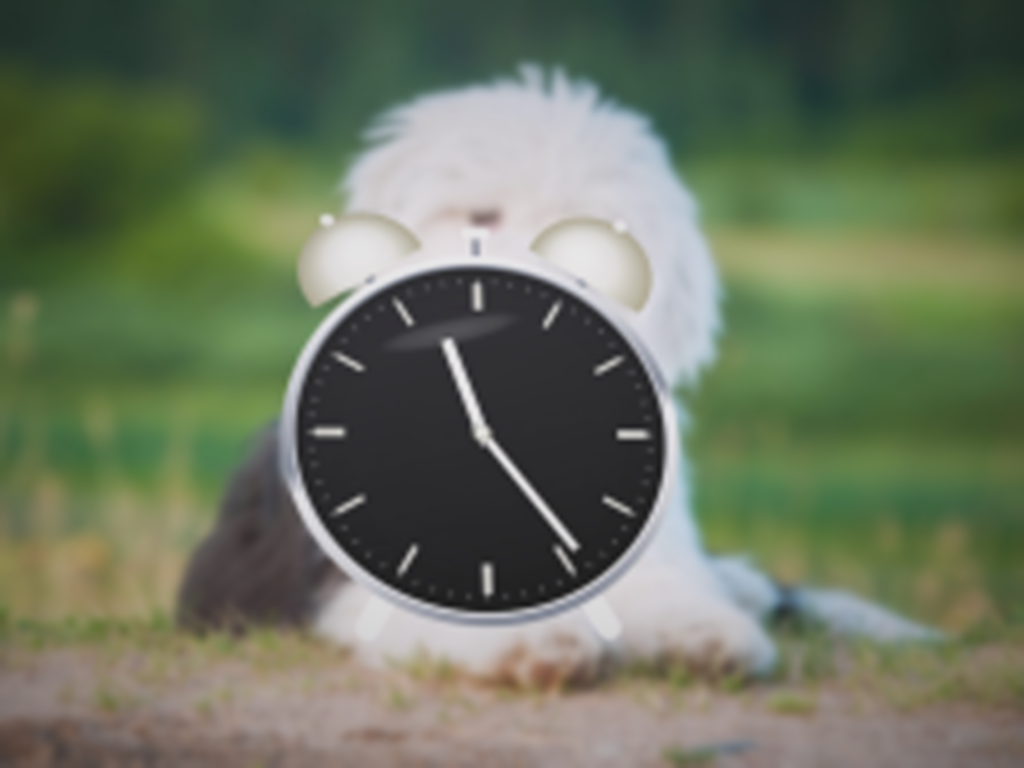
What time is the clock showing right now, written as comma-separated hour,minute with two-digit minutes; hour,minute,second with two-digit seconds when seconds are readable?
11,24
